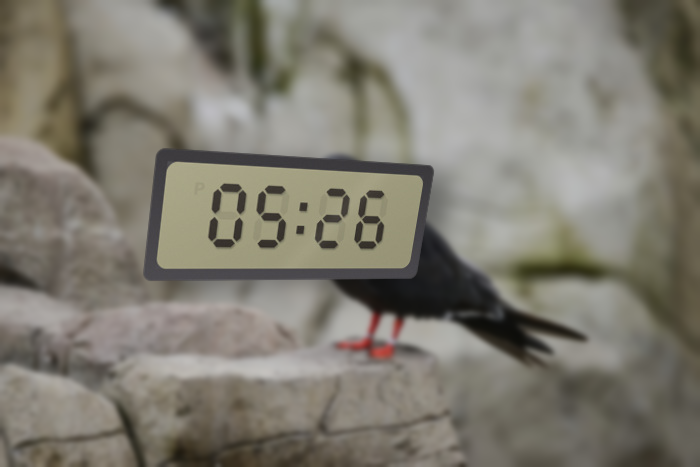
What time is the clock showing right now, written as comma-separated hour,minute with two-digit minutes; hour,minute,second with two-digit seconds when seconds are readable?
5,26
